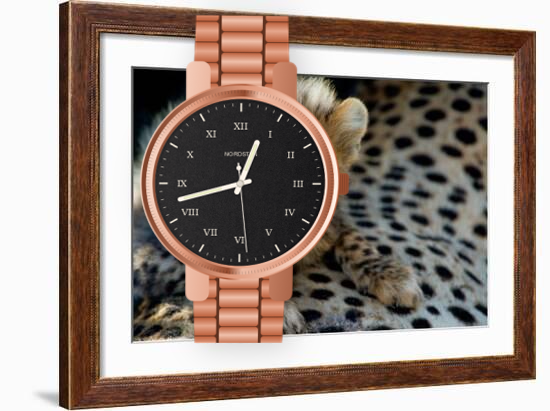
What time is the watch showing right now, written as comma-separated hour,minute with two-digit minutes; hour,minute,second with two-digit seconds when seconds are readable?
12,42,29
